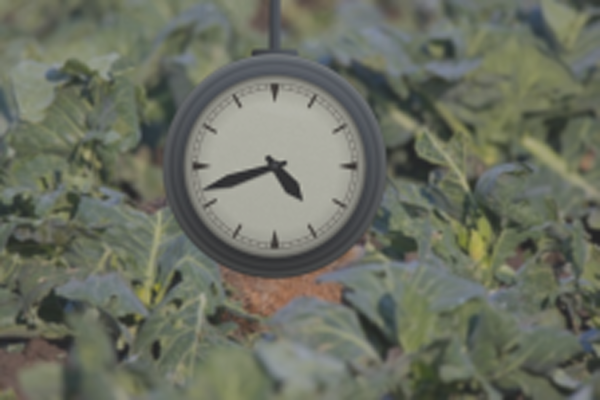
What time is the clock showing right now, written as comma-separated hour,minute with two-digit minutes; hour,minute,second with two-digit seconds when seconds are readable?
4,42
